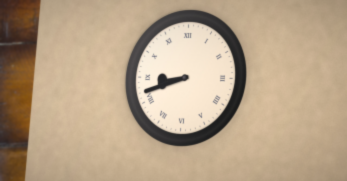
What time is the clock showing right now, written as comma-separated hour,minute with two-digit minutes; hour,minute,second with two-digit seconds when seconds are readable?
8,42
